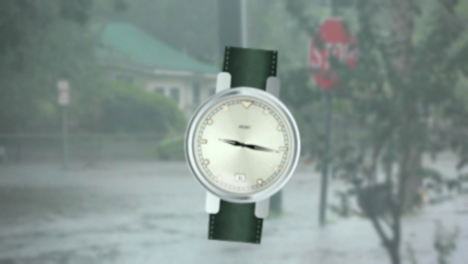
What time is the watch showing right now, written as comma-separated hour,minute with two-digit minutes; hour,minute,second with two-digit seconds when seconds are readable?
9,16
